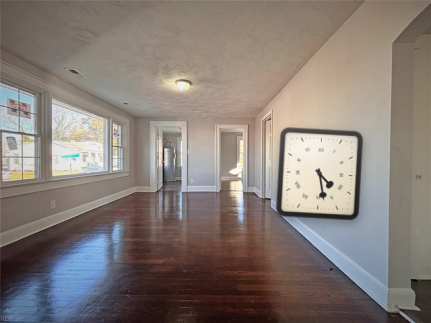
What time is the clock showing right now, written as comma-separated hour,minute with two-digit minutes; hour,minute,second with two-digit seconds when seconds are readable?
4,28
